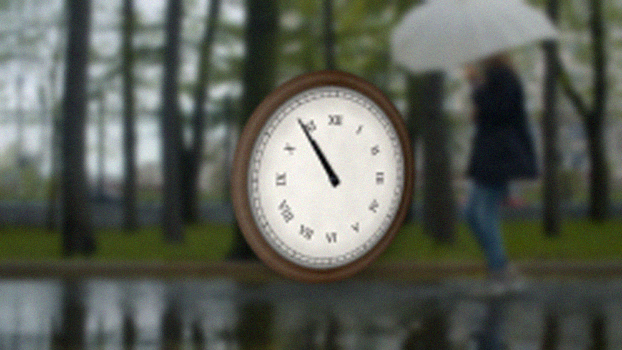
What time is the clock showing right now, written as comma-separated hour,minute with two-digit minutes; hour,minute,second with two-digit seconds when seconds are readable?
10,54
